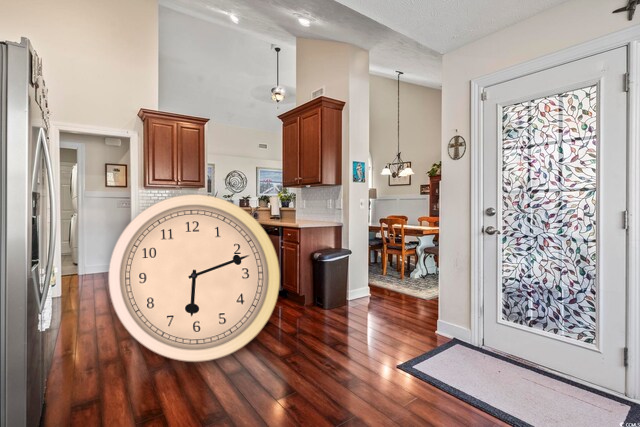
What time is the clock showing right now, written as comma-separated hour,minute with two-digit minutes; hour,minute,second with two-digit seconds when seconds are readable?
6,12
